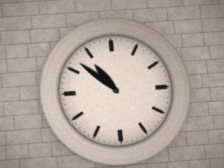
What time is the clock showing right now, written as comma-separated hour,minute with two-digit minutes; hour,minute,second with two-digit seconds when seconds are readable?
10,52
